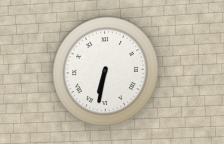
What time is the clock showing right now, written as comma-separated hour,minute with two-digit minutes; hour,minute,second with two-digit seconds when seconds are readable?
6,32
